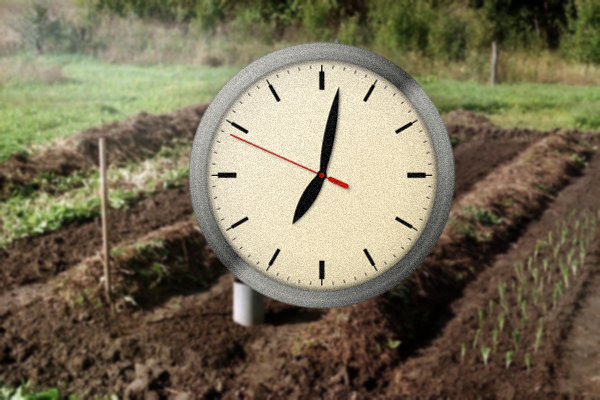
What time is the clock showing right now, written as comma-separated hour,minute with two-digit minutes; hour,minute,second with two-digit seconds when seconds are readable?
7,01,49
